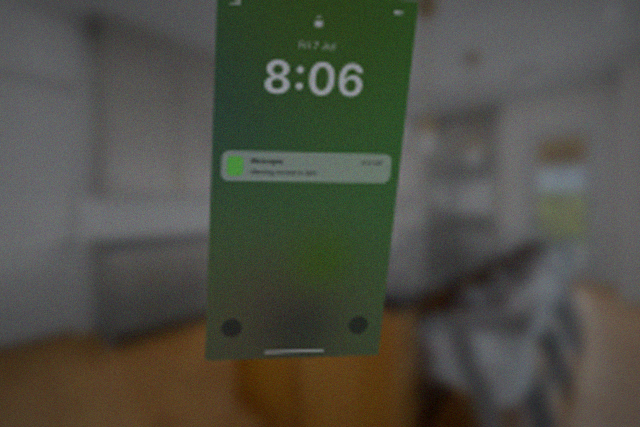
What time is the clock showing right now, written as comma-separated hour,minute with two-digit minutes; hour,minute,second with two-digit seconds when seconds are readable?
8,06
